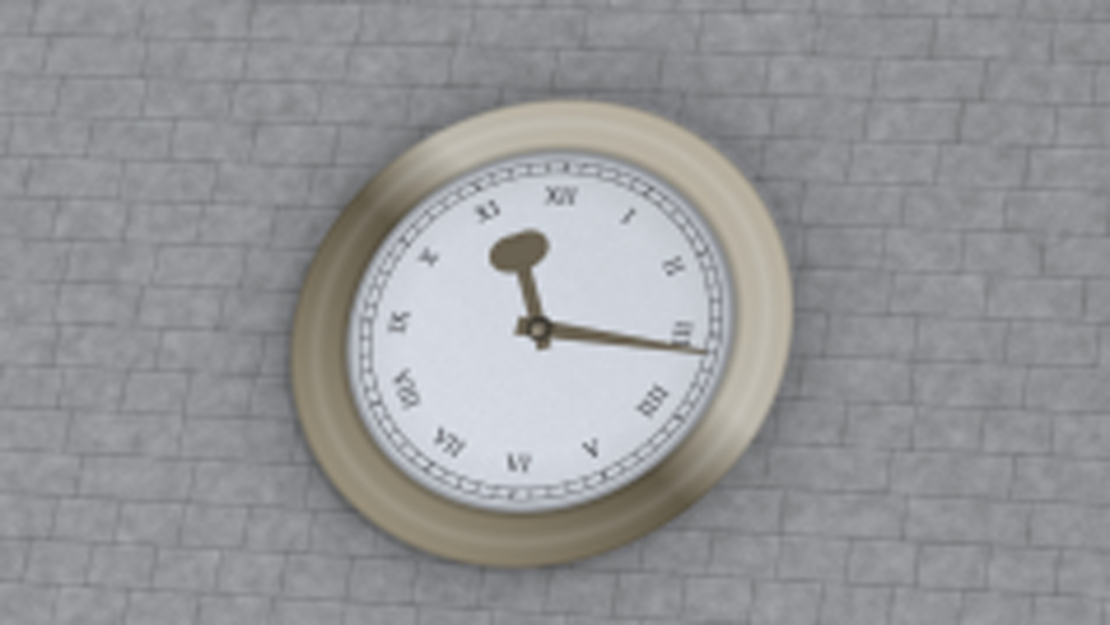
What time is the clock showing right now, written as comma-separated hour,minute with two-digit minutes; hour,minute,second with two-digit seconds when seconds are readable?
11,16
